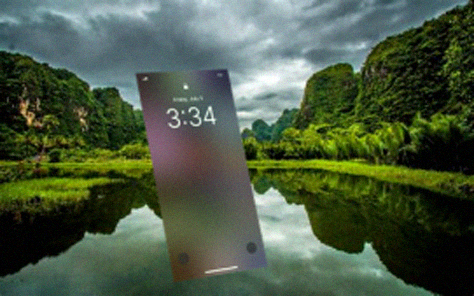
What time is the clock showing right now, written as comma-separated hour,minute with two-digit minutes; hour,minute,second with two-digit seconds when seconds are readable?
3,34
